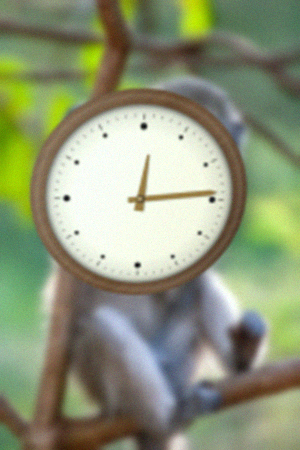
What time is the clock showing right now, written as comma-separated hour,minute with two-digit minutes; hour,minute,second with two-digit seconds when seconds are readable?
12,14
